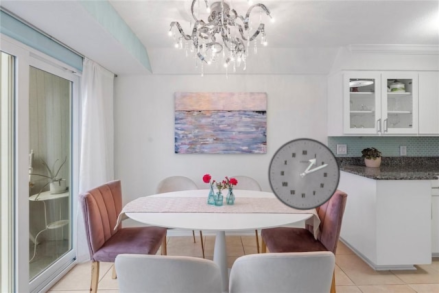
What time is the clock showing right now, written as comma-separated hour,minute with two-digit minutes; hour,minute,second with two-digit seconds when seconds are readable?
1,11
